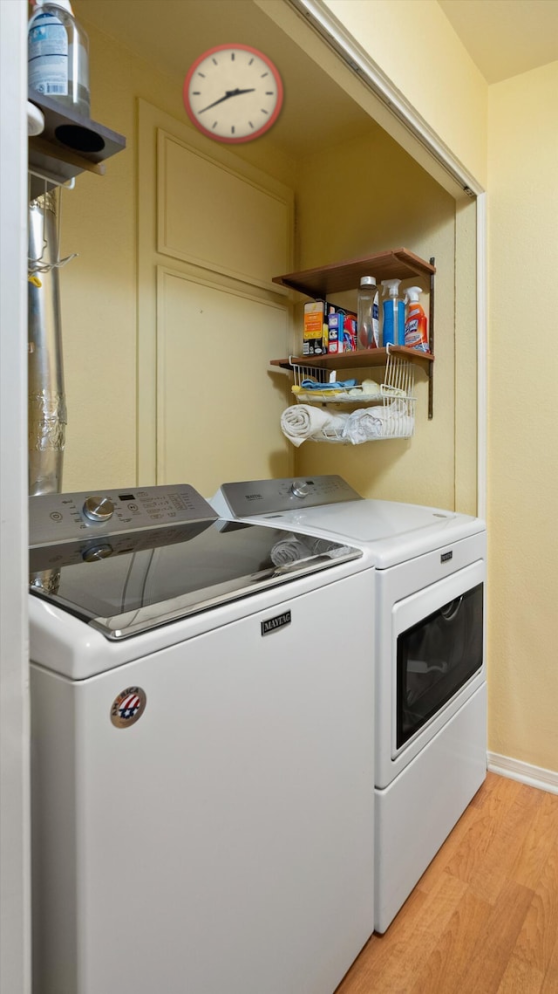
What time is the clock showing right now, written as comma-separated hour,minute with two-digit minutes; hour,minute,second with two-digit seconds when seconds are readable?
2,40
